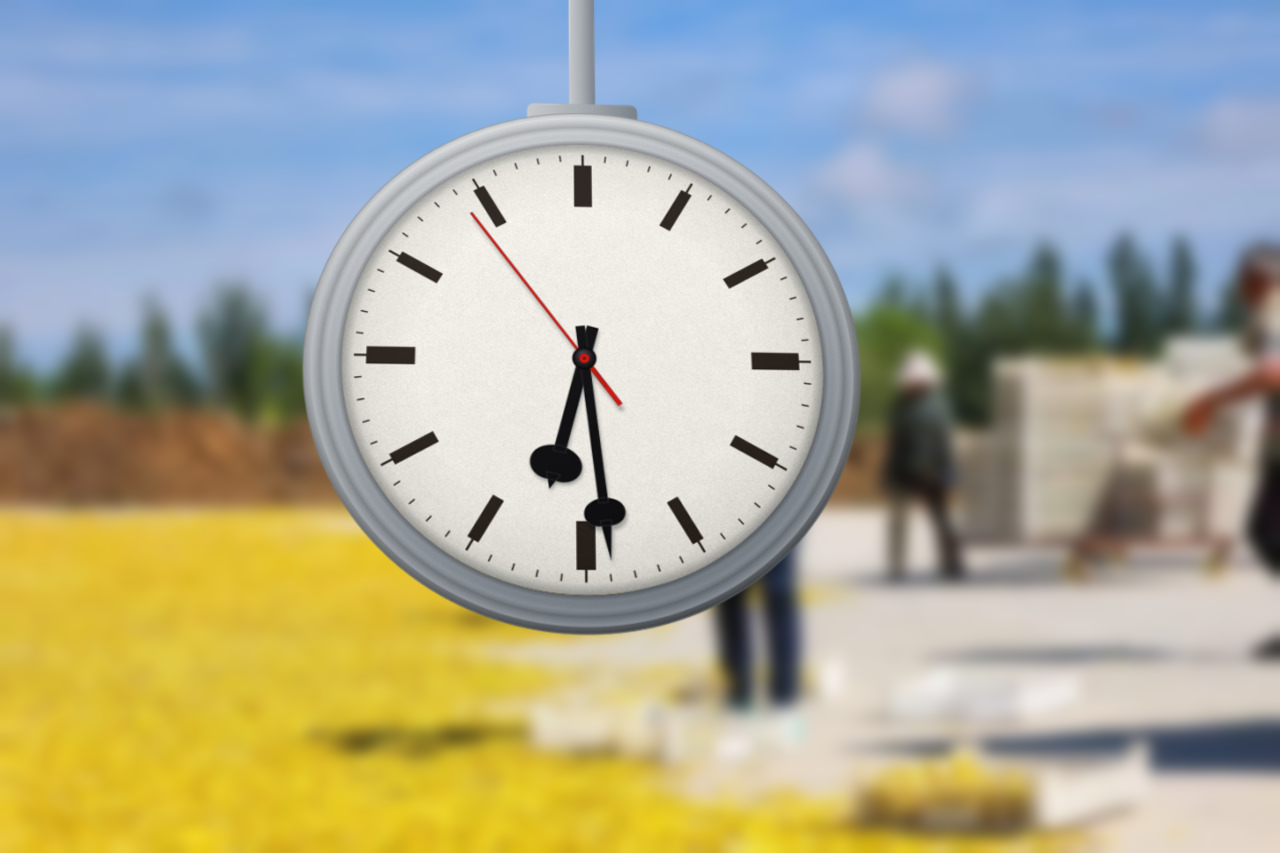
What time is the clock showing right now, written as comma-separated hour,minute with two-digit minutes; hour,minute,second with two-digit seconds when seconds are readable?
6,28,54
